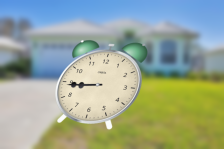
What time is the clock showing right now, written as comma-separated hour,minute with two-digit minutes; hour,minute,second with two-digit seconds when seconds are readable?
8,44
